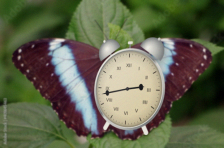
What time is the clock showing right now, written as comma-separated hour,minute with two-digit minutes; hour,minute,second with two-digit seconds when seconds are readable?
2,43
